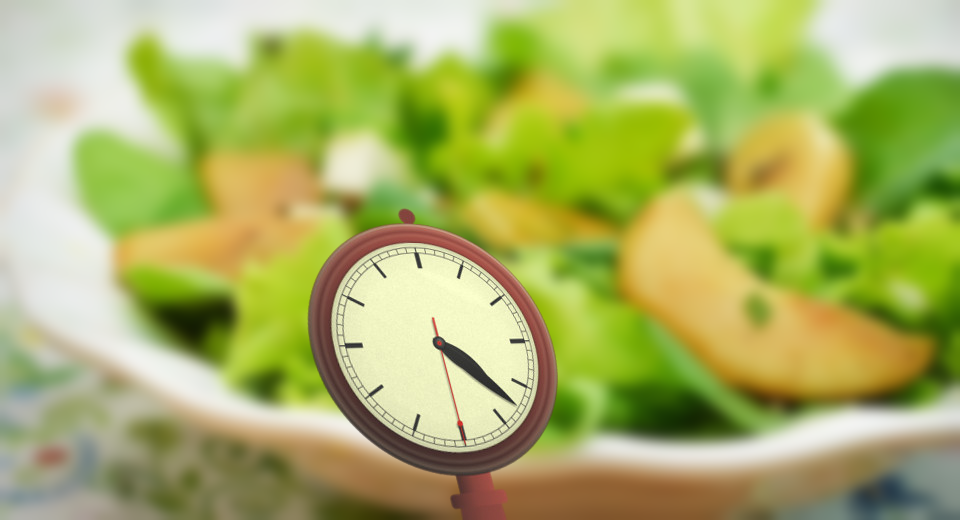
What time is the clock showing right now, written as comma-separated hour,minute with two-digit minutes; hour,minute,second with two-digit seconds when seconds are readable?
4,22,30
